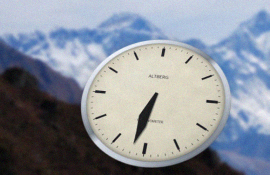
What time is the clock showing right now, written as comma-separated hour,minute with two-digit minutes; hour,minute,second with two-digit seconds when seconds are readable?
6,32
